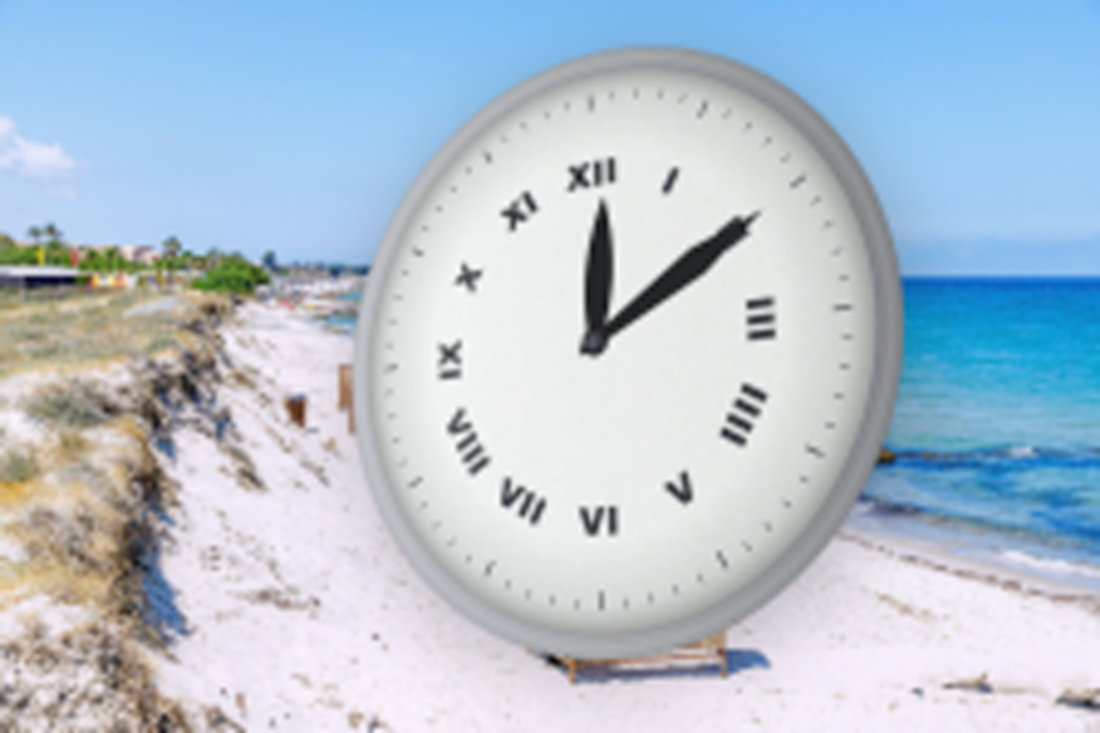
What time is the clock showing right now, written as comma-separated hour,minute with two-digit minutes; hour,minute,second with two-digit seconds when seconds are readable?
12,10
